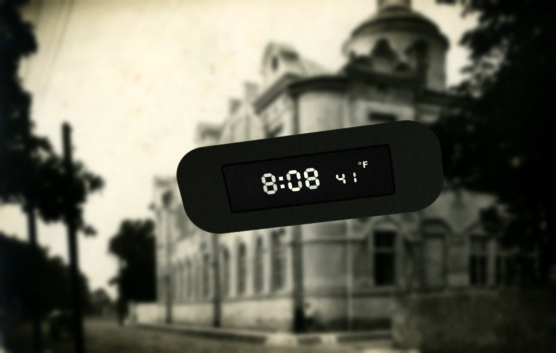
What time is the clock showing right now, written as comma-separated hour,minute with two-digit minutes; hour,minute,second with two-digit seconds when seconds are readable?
8,08
